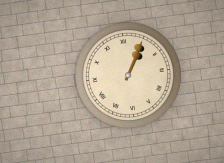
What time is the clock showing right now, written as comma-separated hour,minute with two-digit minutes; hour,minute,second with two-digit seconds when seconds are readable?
1,05
